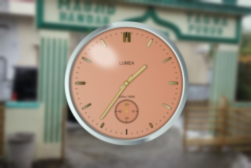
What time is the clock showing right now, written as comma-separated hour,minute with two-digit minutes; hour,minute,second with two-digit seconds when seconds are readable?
1,36
